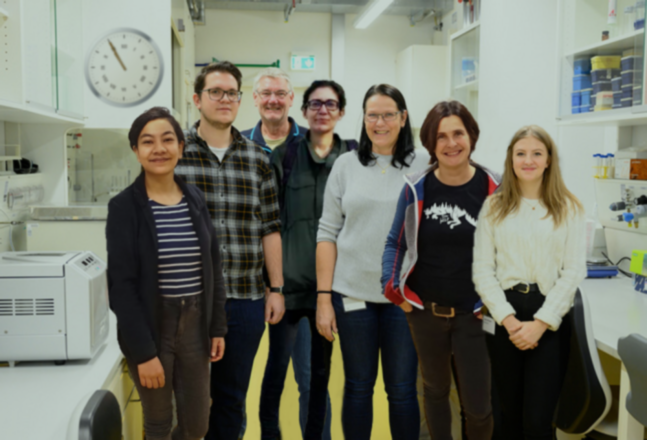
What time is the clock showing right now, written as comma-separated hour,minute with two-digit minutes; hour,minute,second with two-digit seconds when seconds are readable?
10,55
